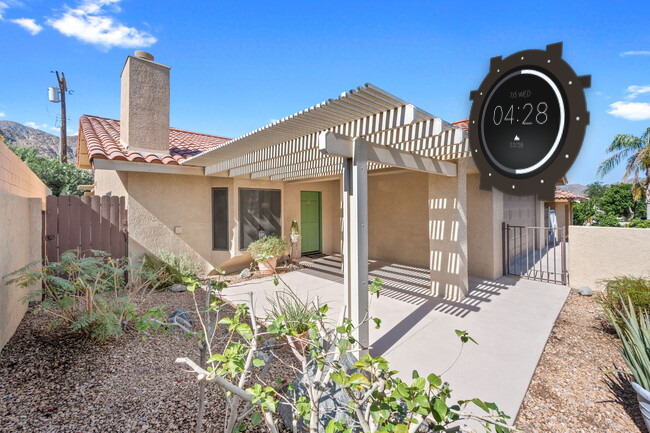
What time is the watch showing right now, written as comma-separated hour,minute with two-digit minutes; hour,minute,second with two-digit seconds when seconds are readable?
4,28
